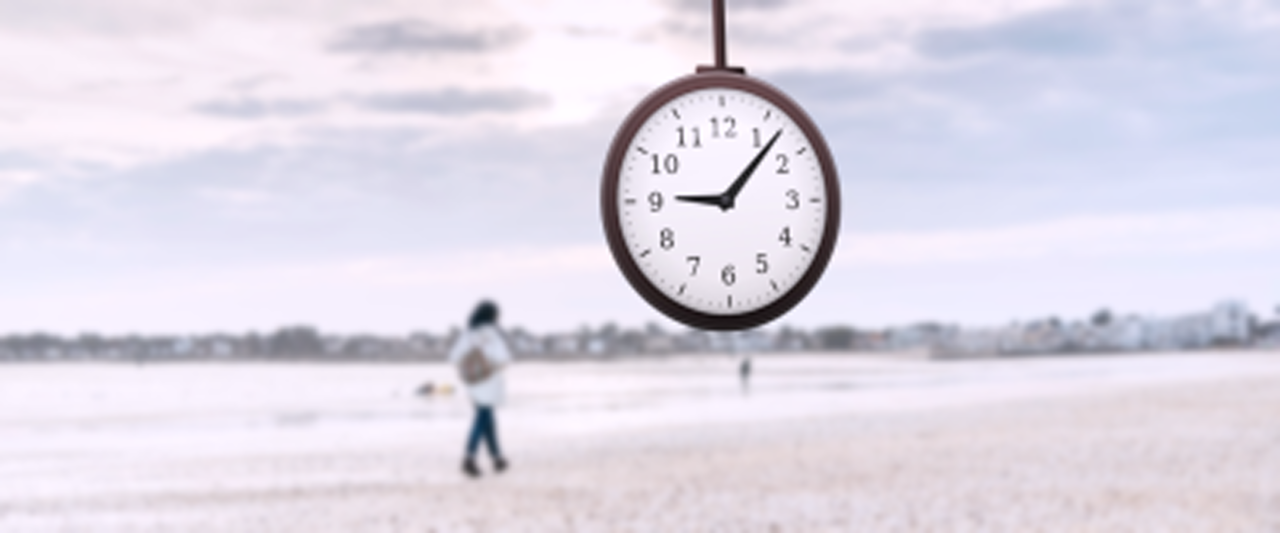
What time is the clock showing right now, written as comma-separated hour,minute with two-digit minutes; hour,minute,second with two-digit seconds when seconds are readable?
9,07
